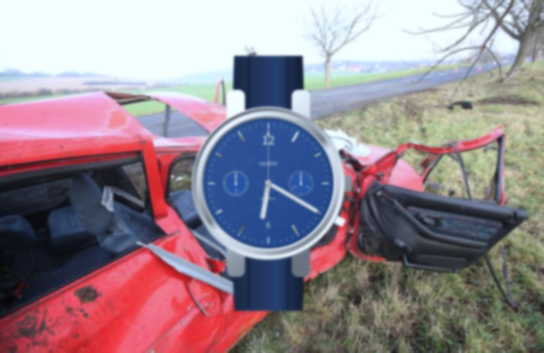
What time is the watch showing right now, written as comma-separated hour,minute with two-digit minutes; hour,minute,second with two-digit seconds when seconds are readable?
6,20
